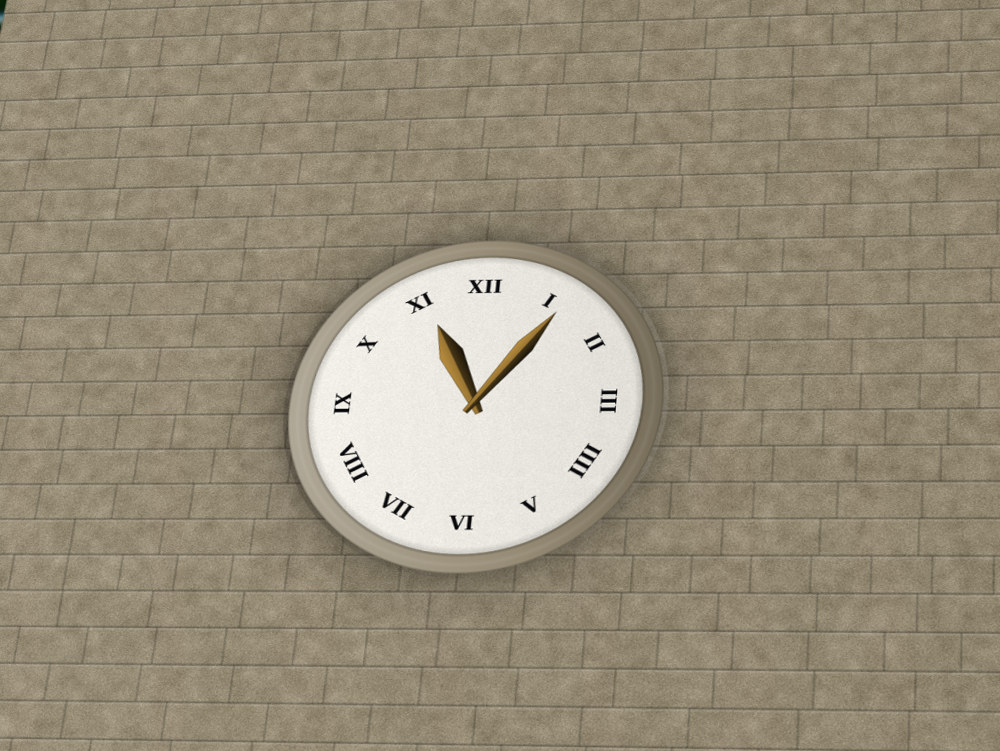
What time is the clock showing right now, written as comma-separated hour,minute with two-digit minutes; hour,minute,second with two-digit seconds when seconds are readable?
11,06
